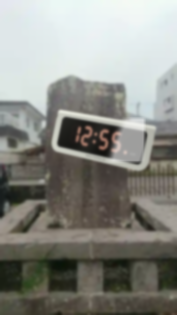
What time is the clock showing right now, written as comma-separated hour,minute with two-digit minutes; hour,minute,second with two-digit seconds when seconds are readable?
12,55
